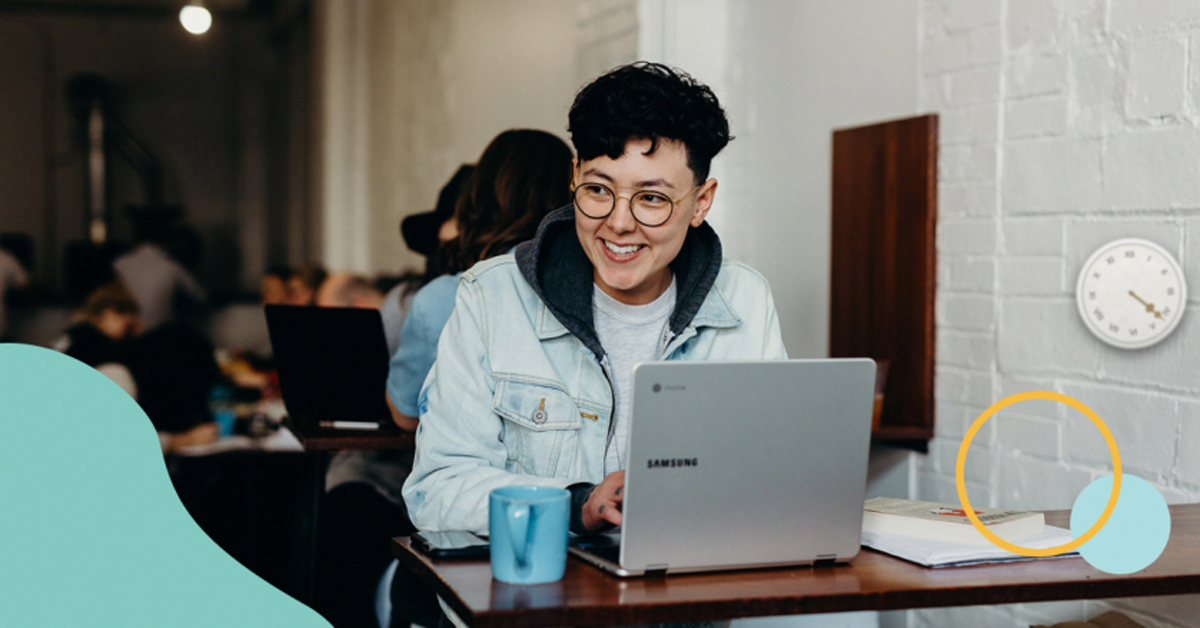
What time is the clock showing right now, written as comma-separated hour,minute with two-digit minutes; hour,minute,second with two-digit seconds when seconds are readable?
4,22
